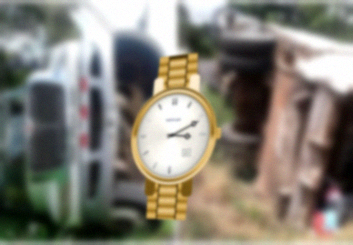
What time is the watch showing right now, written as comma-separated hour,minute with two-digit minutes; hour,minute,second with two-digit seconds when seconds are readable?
3,11
